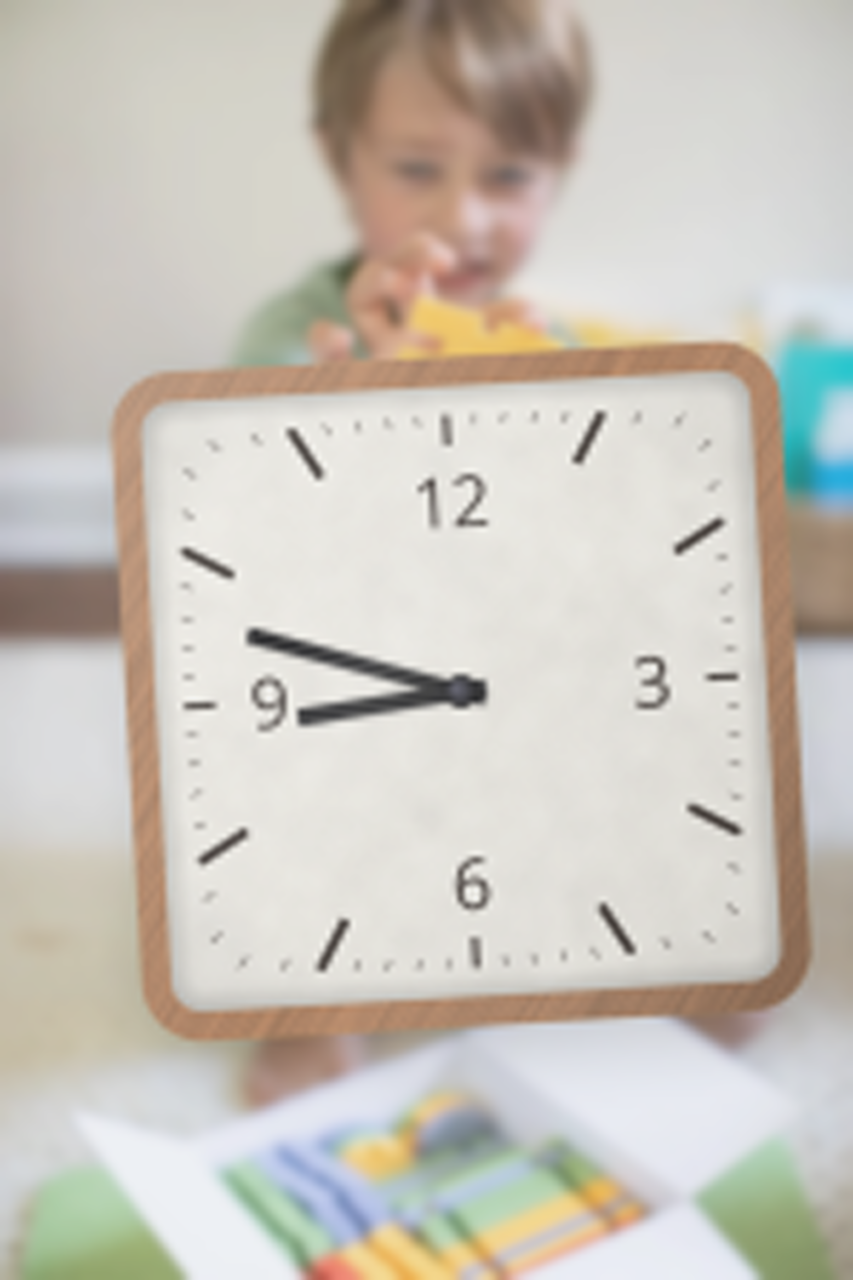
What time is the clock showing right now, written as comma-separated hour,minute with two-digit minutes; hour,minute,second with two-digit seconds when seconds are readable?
8,48
